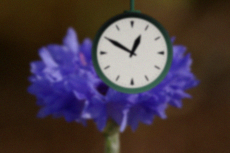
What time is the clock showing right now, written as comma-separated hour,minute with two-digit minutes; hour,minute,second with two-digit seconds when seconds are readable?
12,50
